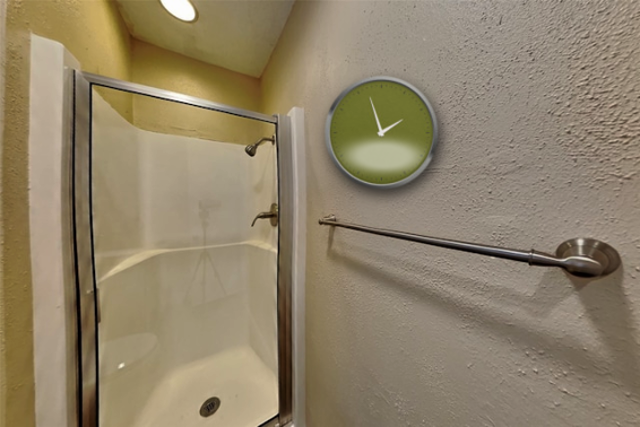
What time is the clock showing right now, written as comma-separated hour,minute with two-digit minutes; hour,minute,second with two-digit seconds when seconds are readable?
1,57
